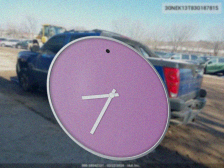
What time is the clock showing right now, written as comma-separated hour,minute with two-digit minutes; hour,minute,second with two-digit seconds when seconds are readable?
8,35
